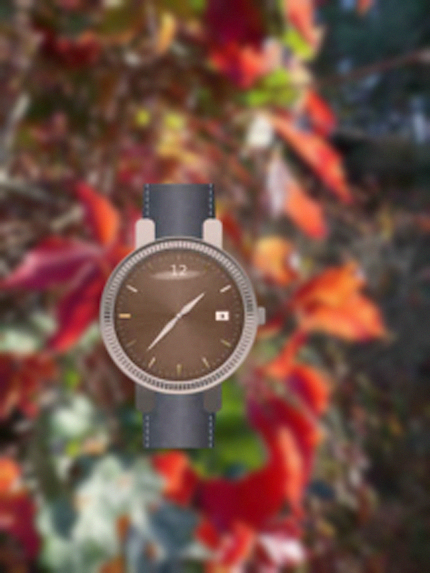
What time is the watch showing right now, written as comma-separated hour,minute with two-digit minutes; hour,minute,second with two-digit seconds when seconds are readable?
1,37
